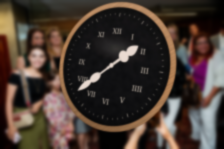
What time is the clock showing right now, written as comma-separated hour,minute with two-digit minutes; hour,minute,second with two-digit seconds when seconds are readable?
1,38
